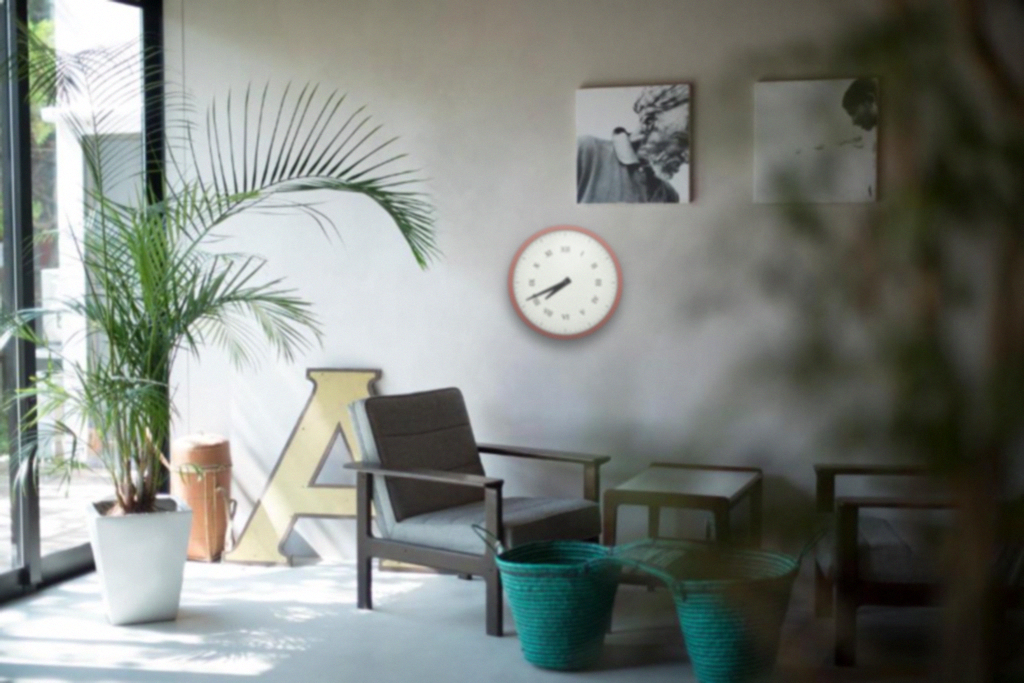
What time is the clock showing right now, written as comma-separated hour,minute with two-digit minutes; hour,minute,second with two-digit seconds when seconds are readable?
7,41
